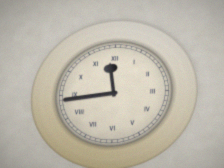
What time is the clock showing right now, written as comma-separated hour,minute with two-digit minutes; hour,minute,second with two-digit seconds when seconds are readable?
11,44
